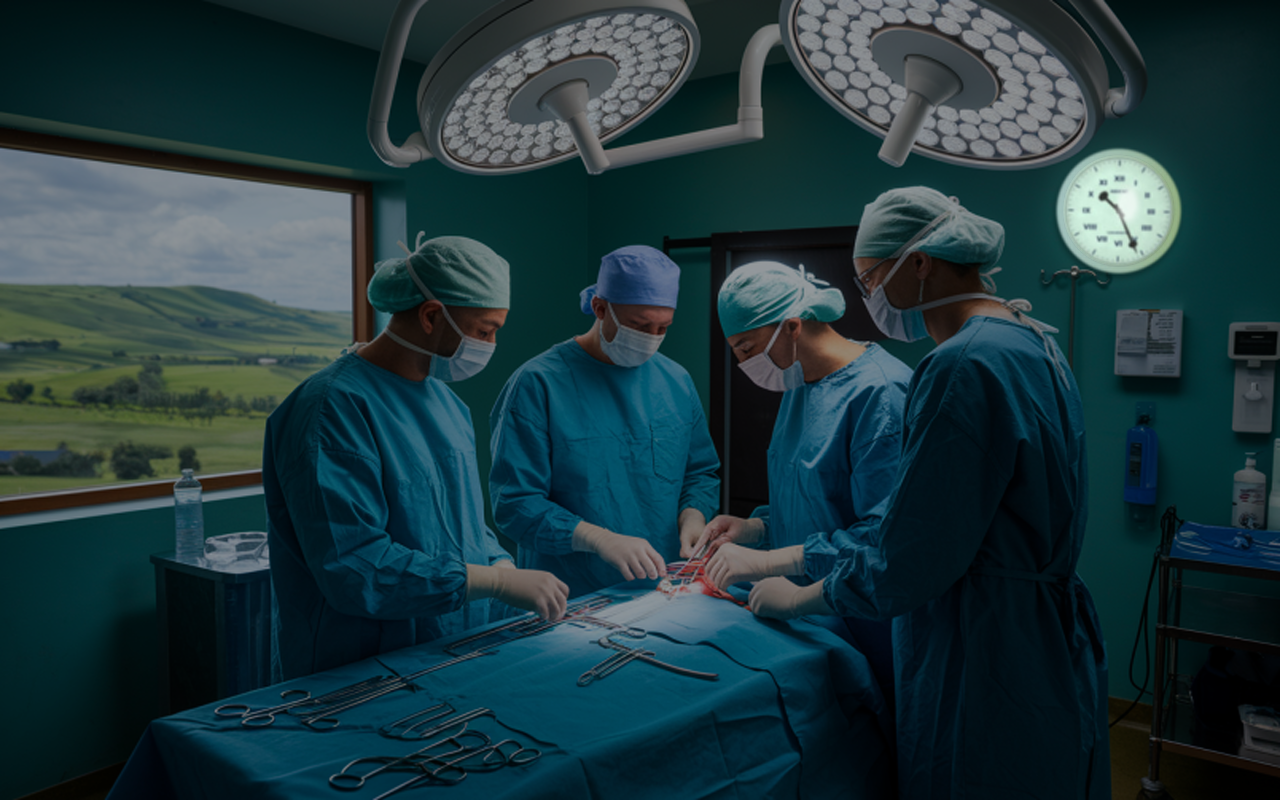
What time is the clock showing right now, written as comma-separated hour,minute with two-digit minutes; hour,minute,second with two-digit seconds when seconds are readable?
10,26
